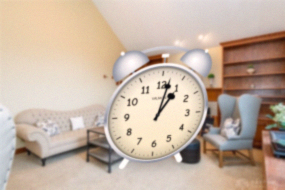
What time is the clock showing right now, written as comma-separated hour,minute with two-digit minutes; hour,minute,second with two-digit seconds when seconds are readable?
1,02
